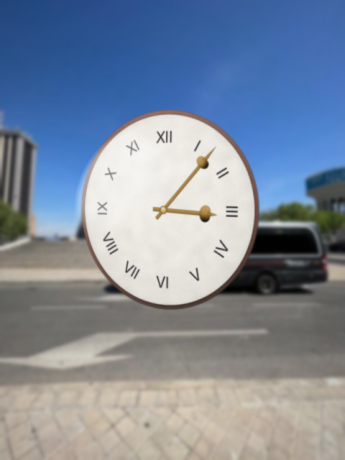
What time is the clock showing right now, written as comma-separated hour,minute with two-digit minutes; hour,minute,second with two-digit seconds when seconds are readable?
3,07
